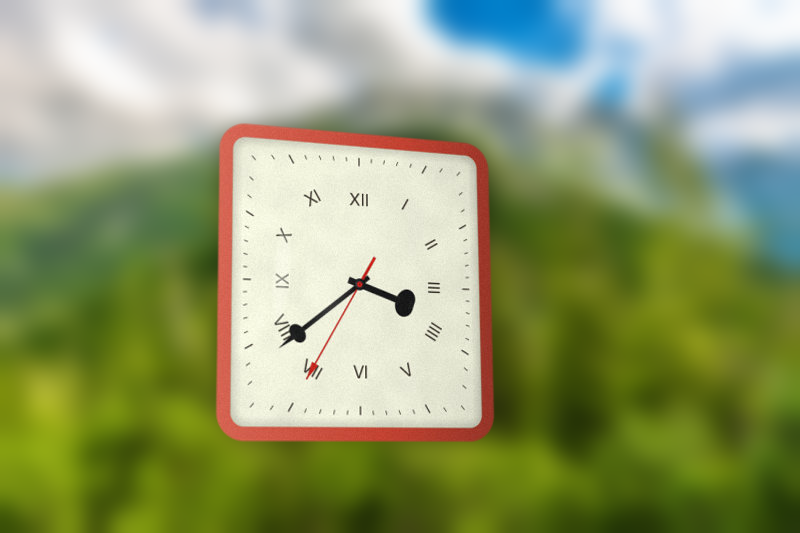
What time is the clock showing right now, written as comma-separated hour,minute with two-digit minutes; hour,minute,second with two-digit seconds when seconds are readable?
3,38,35
